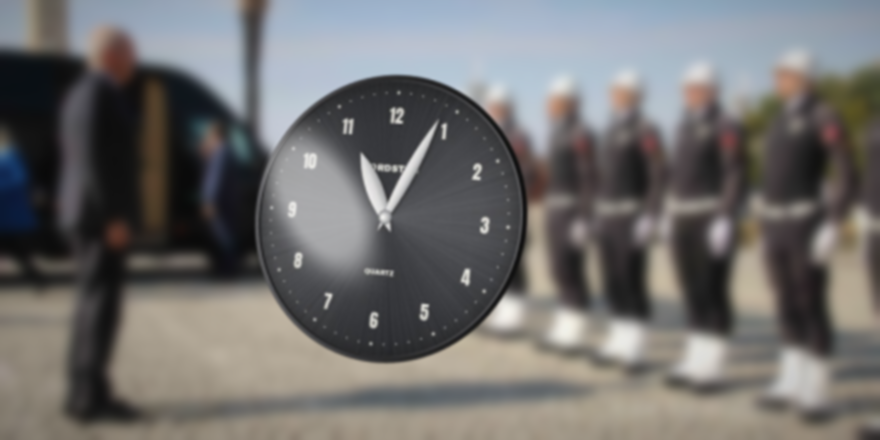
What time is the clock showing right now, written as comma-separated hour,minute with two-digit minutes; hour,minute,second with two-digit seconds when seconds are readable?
11,04
